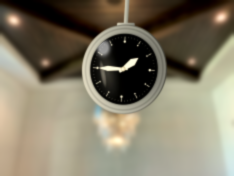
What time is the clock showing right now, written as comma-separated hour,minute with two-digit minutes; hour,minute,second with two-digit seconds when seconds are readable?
1,45
